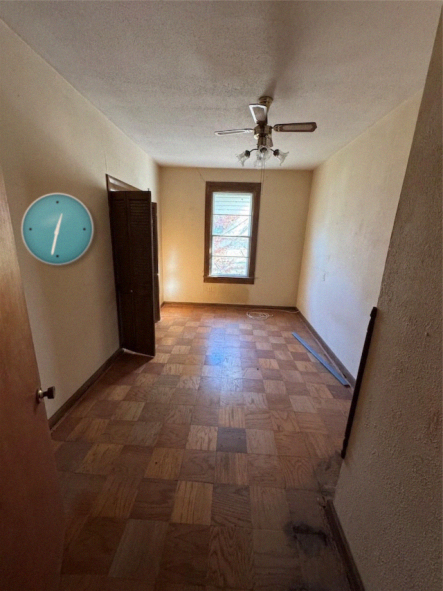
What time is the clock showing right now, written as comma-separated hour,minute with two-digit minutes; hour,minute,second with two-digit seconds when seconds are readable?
12,32
